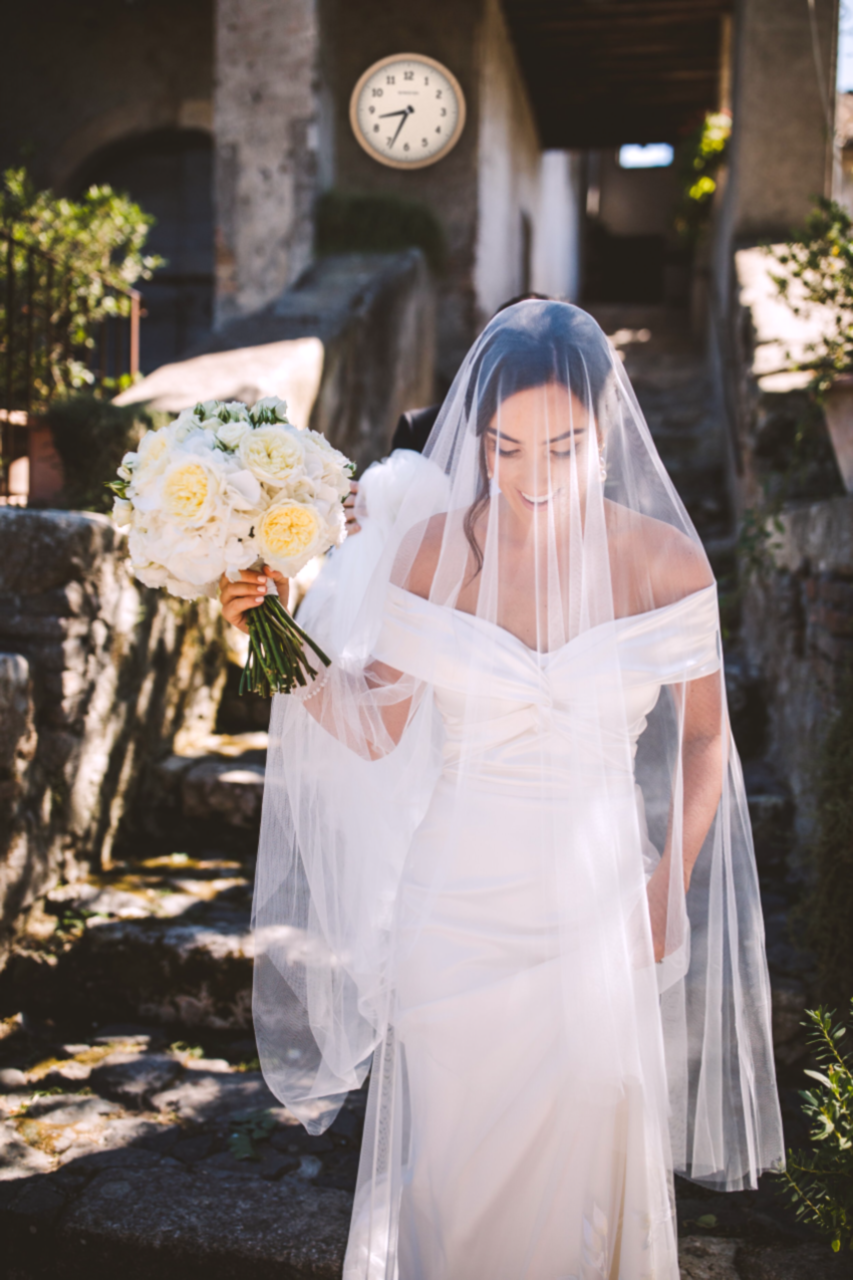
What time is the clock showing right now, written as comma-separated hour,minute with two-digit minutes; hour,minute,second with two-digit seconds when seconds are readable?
8,34
